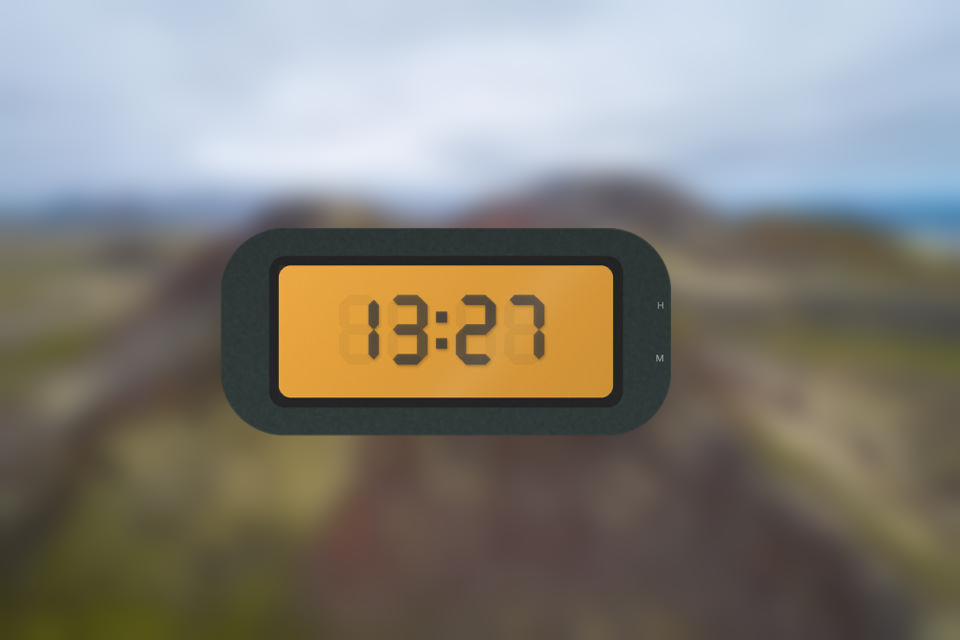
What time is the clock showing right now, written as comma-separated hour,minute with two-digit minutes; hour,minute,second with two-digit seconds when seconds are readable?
13,27
